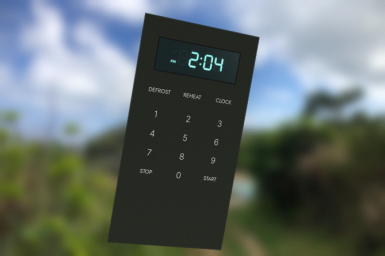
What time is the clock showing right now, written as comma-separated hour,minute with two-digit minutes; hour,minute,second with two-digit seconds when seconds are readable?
2,04
